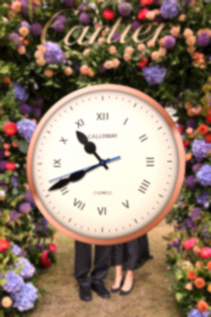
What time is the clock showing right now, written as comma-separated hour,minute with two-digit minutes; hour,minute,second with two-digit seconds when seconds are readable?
10,40,42
